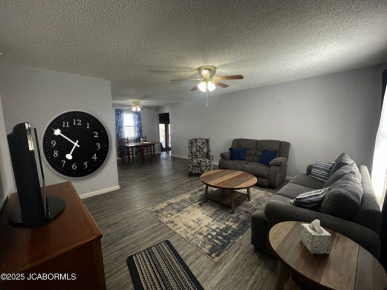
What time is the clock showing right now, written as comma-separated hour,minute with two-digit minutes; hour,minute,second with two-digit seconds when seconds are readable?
6,50
